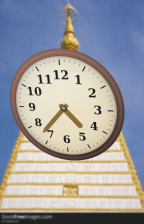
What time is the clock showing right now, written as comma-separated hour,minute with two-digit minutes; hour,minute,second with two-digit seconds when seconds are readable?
4,37
